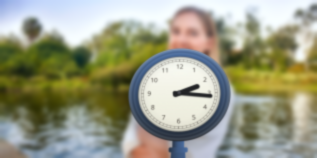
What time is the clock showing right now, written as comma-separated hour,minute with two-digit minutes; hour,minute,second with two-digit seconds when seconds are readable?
2,16
